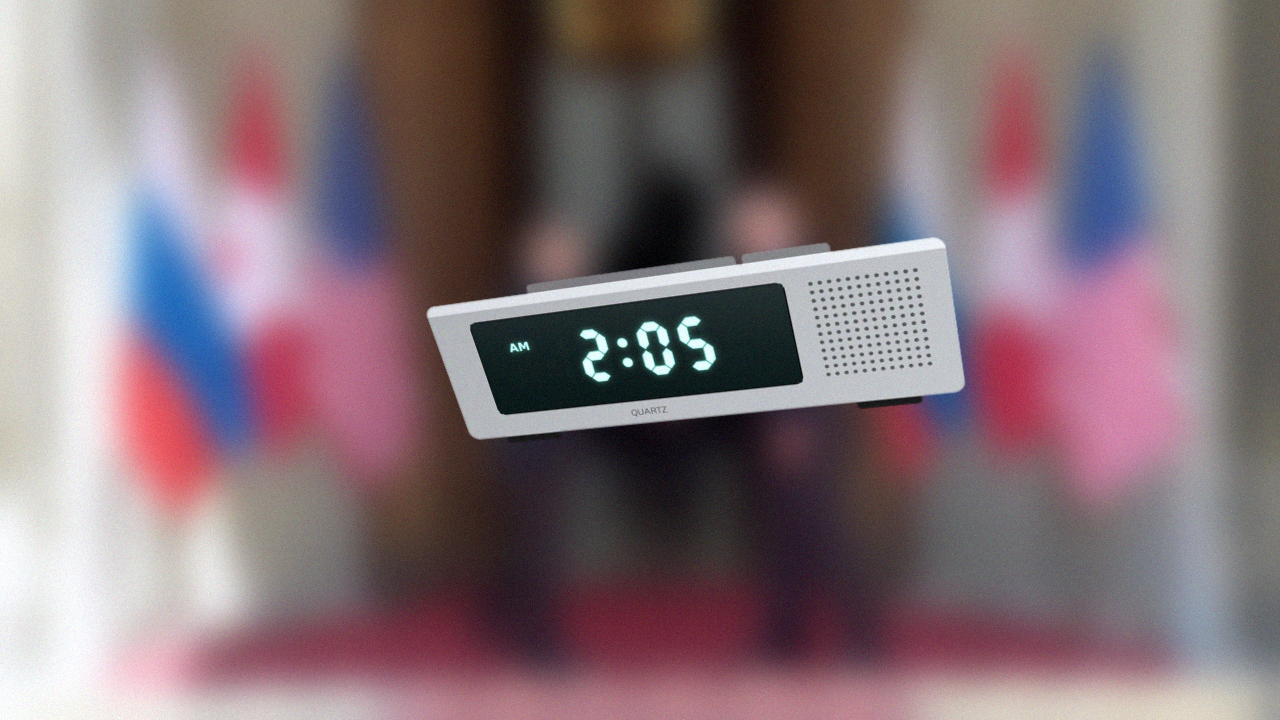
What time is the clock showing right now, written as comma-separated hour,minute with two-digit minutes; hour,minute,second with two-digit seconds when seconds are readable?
2,05
